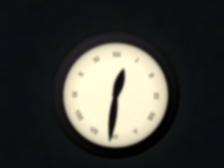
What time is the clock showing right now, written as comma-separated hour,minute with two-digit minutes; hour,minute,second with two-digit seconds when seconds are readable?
12,31
